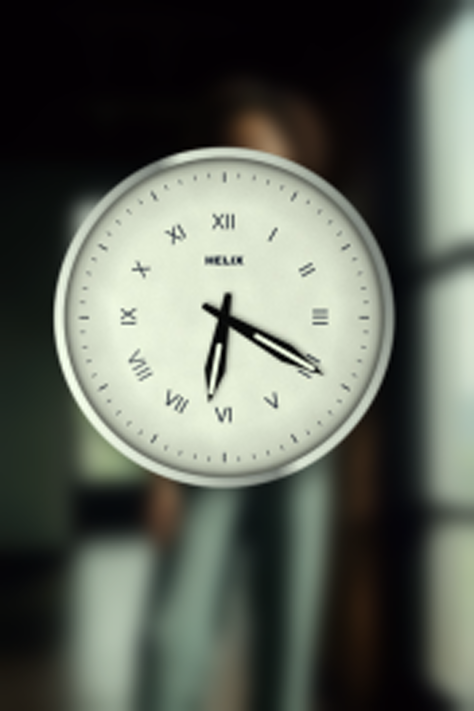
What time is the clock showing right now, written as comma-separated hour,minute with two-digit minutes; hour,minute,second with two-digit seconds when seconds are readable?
6,20
